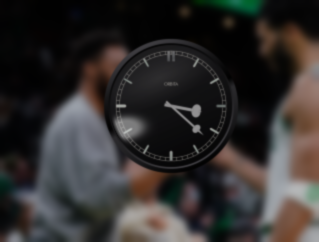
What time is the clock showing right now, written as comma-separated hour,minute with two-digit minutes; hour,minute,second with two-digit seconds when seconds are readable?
3,22
